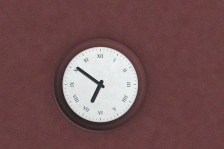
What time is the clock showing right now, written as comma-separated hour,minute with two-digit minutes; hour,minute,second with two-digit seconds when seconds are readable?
6,51
